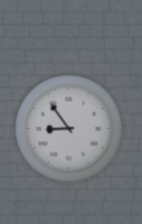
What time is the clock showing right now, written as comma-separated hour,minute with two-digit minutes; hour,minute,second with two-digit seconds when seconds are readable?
8,54
